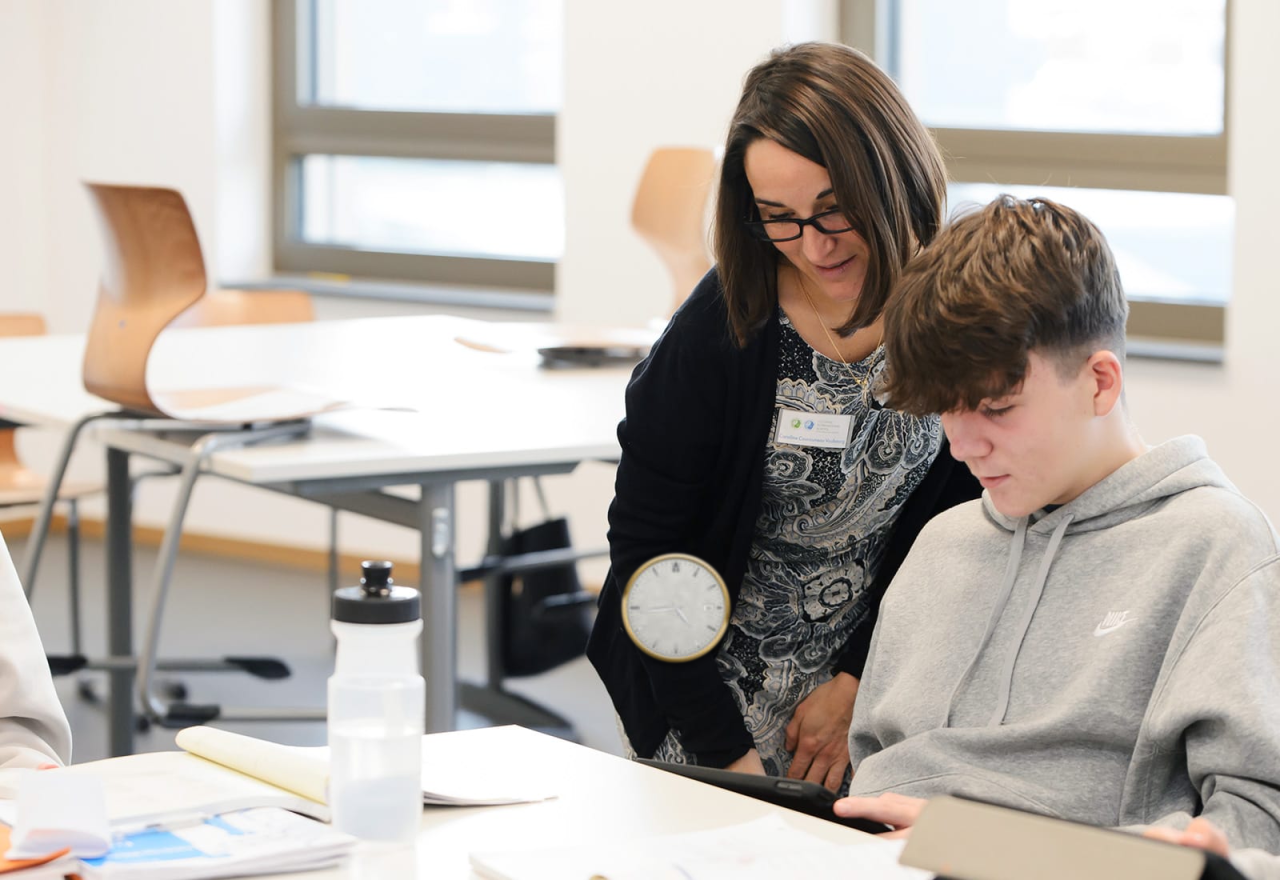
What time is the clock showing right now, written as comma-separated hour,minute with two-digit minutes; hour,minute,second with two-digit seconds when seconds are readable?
4,44
